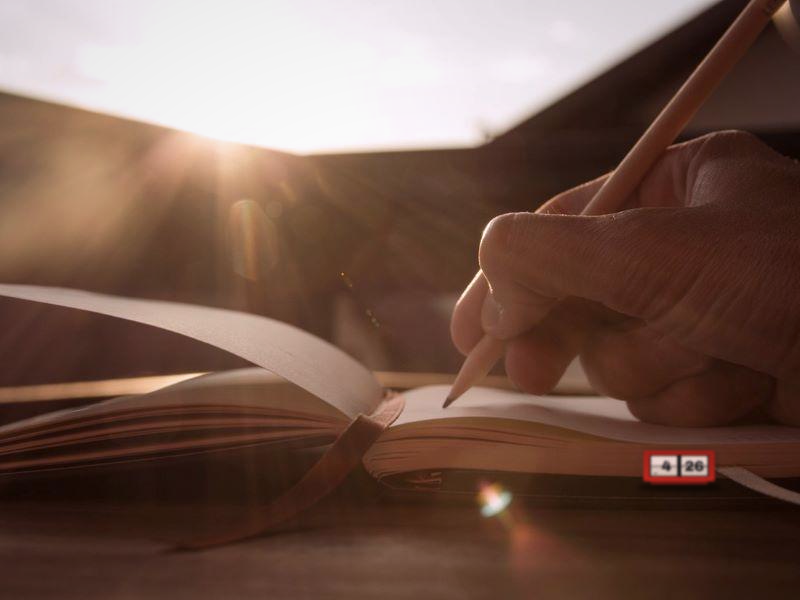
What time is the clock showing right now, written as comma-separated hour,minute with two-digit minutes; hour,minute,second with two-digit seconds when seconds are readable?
4,26
